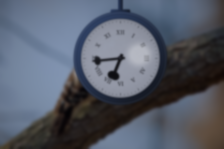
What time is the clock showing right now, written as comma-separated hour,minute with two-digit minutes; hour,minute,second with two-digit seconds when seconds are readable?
6,44
